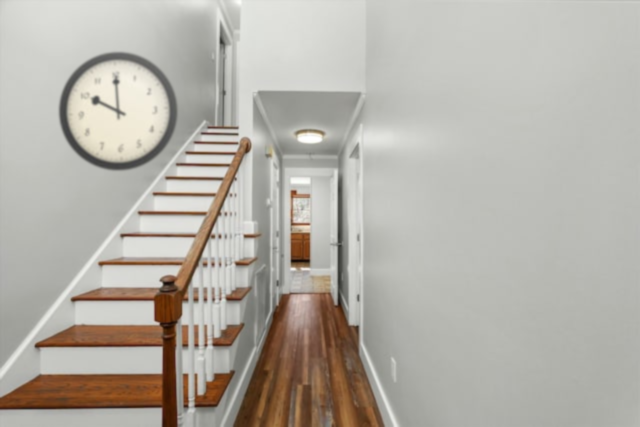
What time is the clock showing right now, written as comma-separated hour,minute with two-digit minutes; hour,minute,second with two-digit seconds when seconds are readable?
10,00
